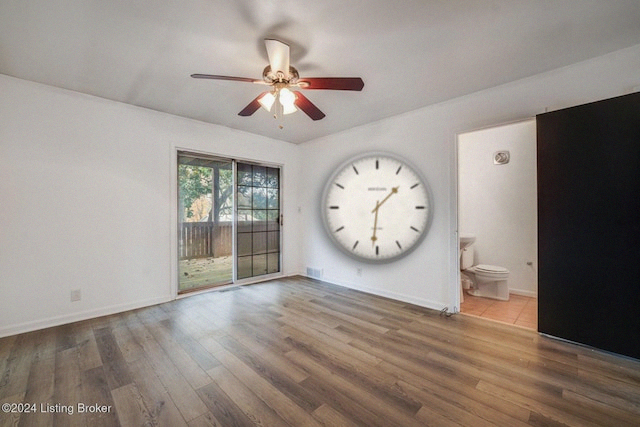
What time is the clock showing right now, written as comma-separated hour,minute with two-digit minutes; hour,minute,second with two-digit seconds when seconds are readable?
1,31
